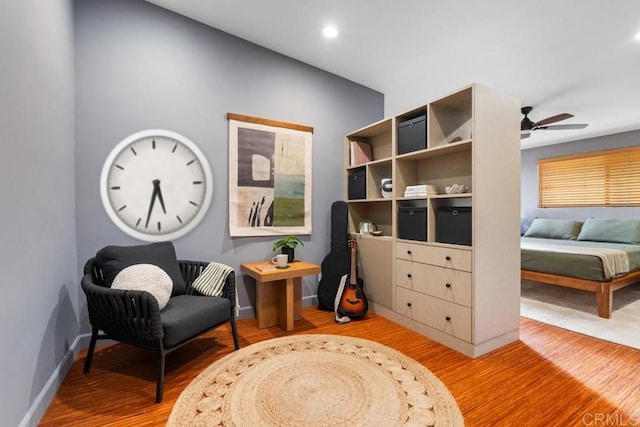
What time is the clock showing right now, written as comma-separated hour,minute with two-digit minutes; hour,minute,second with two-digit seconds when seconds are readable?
5,33
